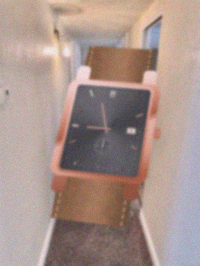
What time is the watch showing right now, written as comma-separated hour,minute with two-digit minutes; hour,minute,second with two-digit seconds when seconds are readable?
8,57
